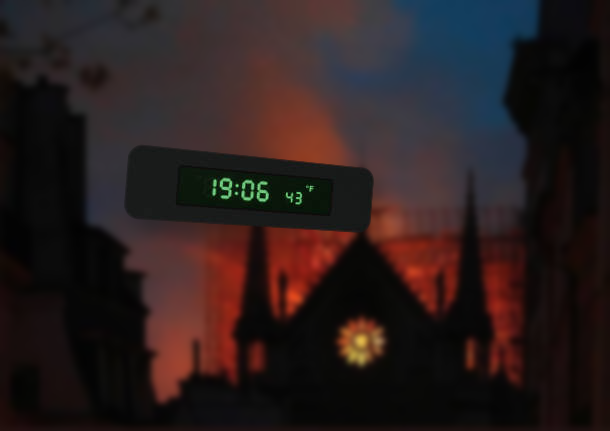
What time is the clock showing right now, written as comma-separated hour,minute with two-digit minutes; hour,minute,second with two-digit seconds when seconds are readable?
19,06
